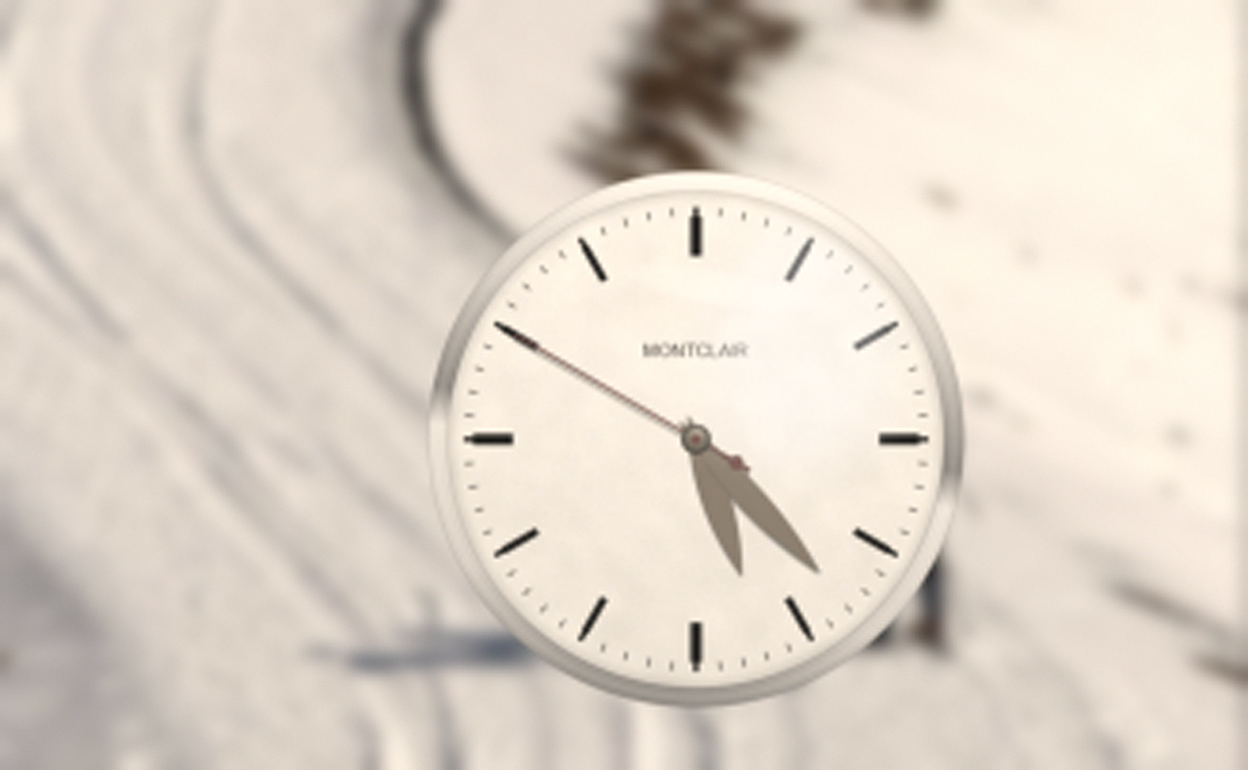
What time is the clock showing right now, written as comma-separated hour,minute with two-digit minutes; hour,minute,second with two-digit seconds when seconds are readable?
5,22,50
